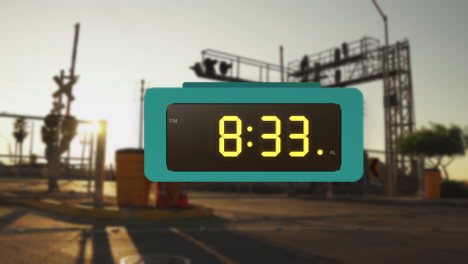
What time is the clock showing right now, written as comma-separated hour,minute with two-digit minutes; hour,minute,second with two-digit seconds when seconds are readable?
8,33
